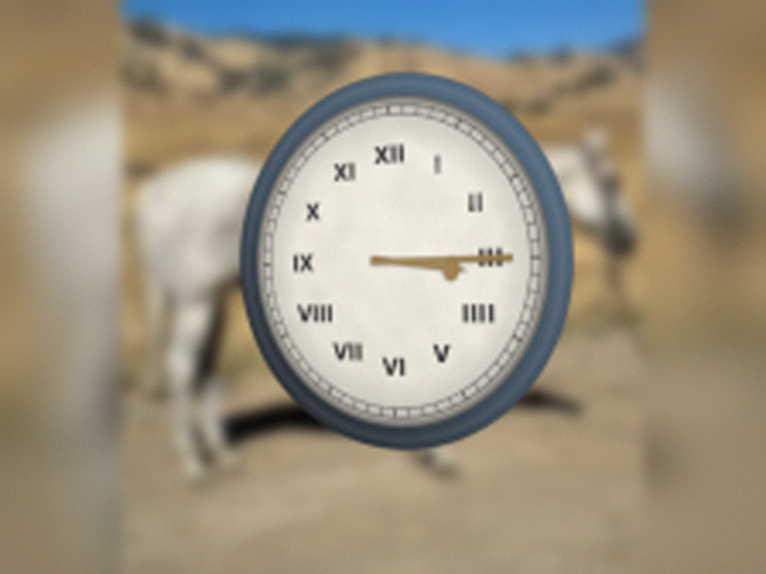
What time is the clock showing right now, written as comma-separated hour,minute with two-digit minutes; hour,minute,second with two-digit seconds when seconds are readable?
3,15
